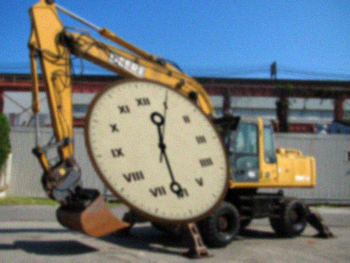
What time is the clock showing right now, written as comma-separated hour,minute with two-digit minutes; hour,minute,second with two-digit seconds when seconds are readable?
12,31,05
